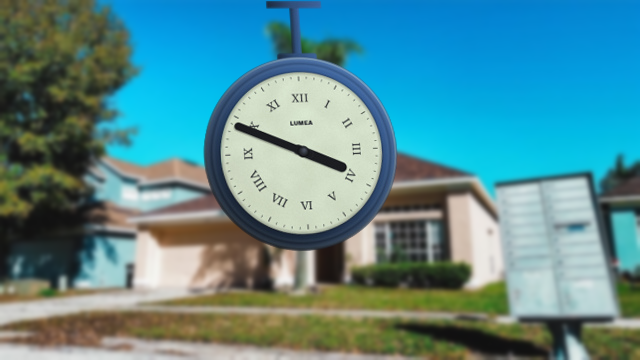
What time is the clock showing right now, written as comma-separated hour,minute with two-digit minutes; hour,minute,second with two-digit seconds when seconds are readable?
3,49
